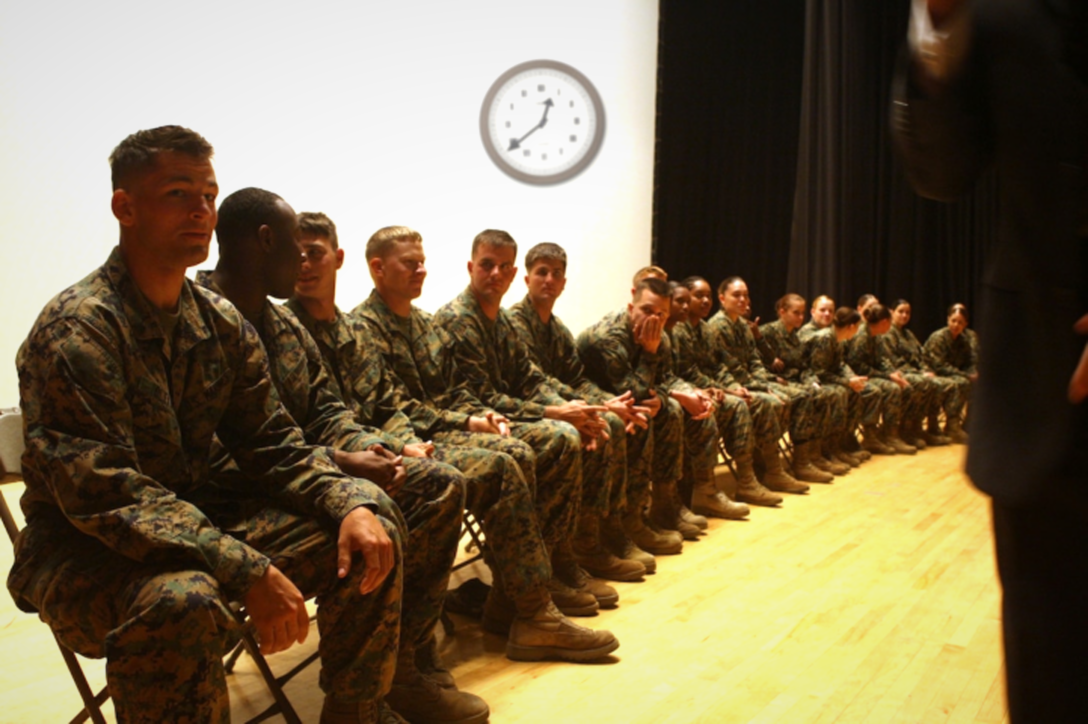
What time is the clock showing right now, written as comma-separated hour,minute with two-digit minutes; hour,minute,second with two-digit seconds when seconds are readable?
12,39
